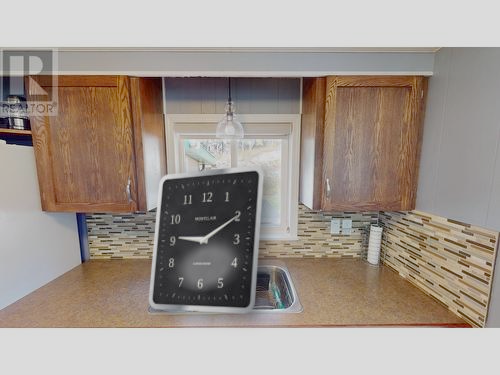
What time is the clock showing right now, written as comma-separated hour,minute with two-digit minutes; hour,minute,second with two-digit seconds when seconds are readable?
9,10
